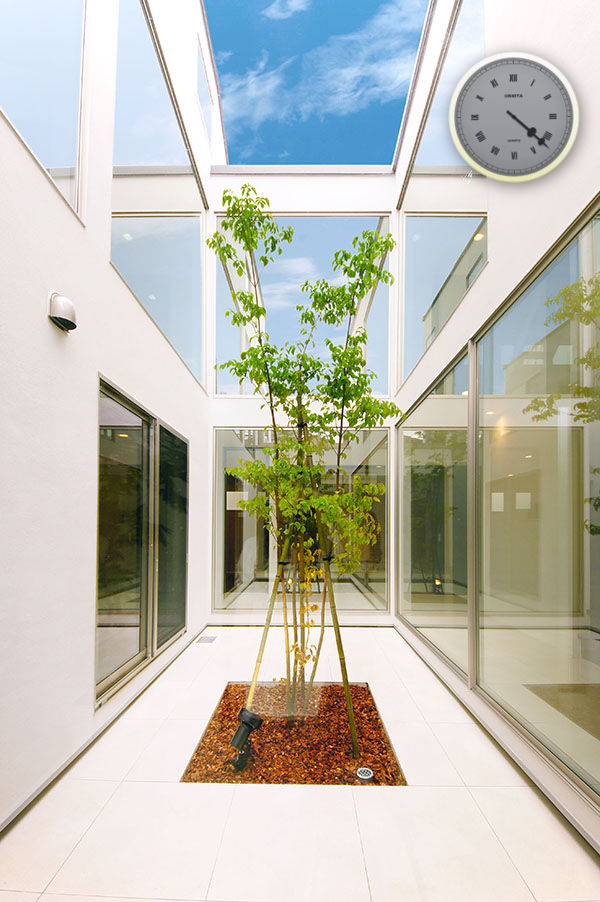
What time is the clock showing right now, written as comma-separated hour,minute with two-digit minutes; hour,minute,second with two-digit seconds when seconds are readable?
4,22
